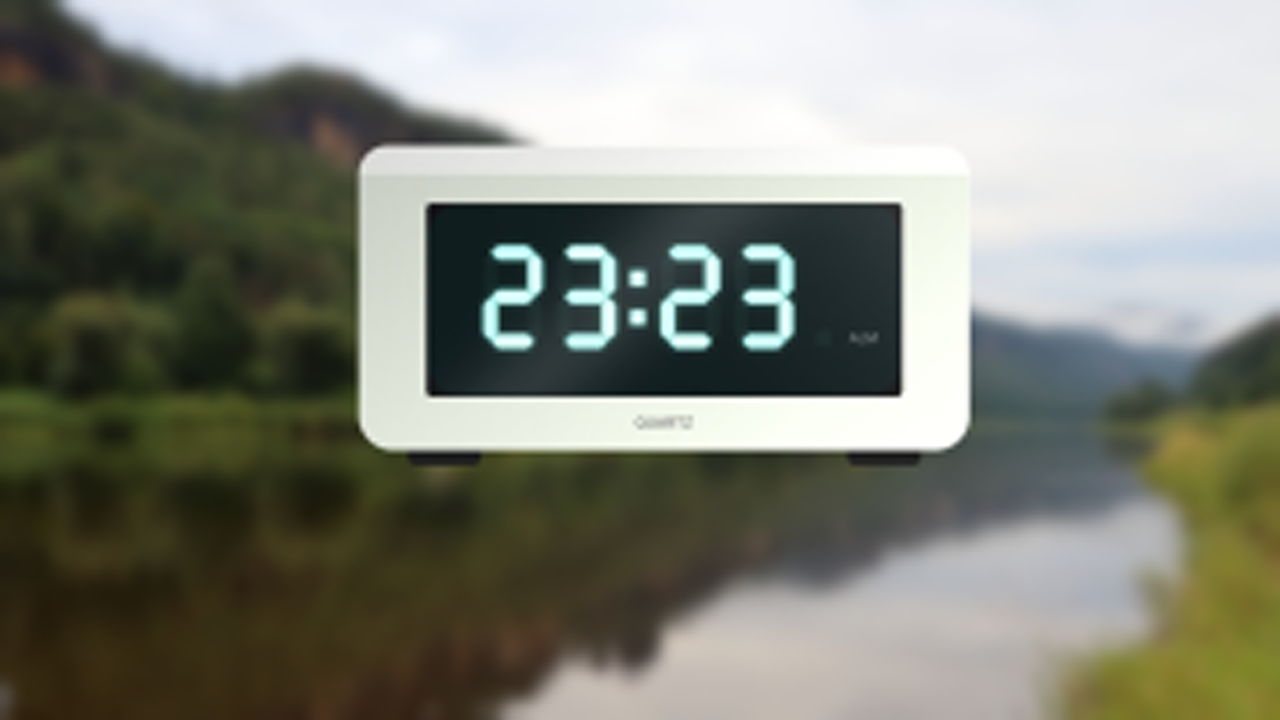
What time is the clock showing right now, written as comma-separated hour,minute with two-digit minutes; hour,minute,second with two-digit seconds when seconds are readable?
23,23
